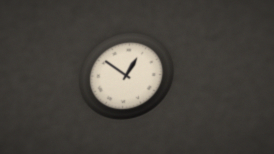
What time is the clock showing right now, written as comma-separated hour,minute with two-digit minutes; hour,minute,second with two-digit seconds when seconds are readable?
12,51
